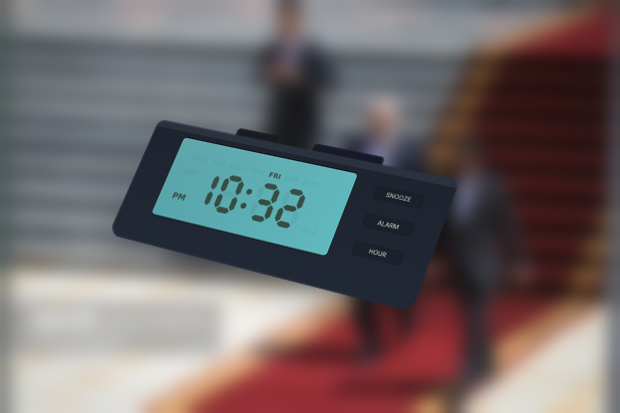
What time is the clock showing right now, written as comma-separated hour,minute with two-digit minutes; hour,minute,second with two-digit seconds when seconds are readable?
10,32
